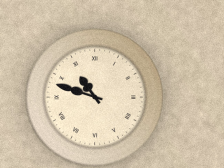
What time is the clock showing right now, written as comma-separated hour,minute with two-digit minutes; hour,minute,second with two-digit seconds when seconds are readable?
10,48
